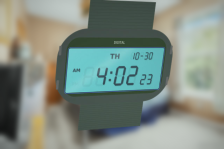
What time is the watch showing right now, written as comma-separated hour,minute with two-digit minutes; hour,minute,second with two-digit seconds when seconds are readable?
4,02,23
